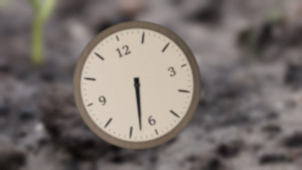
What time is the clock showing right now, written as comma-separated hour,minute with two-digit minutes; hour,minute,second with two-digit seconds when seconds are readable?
6,33
